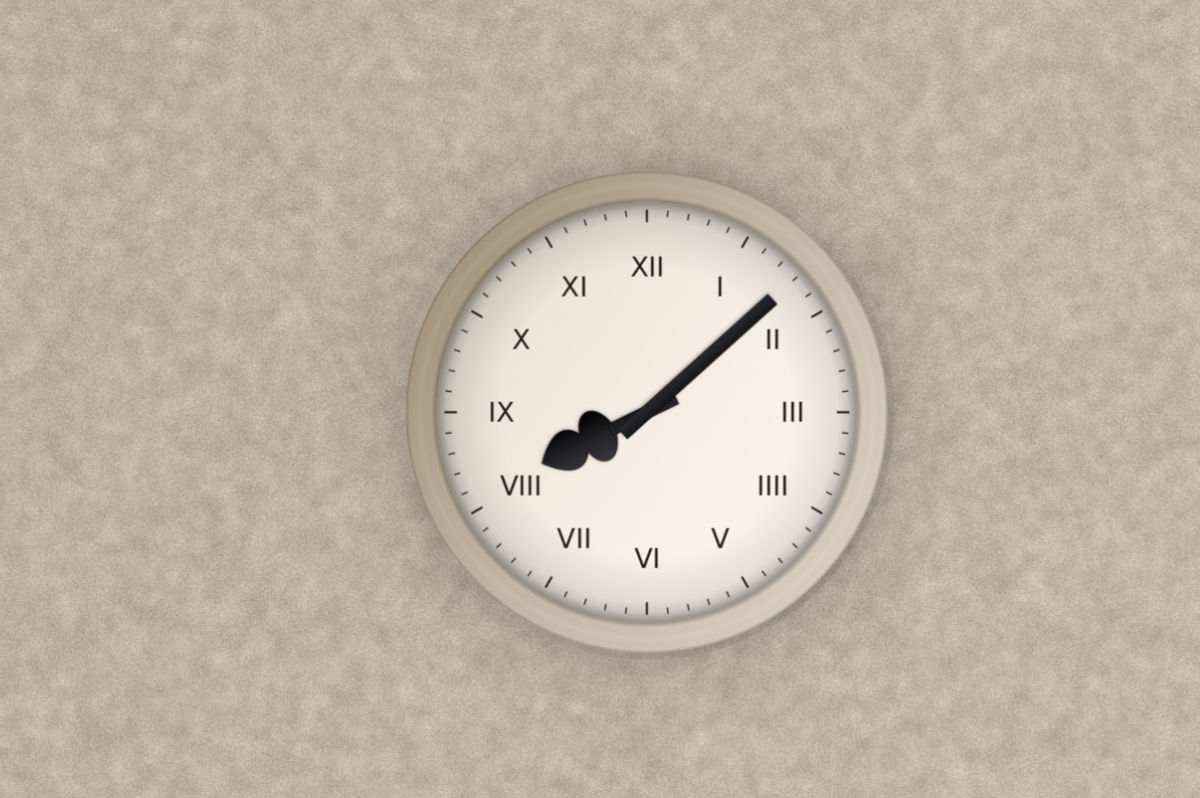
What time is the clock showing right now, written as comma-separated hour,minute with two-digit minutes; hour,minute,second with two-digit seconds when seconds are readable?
8,08
